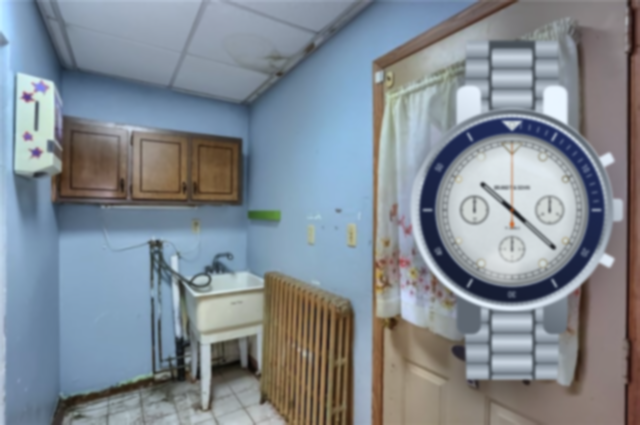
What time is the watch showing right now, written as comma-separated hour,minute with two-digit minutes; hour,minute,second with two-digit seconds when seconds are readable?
10,22
